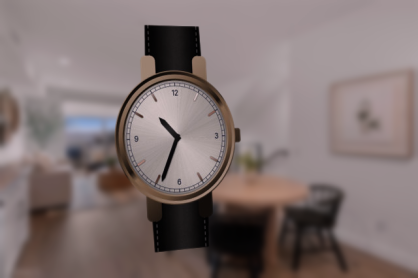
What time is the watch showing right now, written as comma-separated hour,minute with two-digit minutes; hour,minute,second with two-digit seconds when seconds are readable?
10,34
